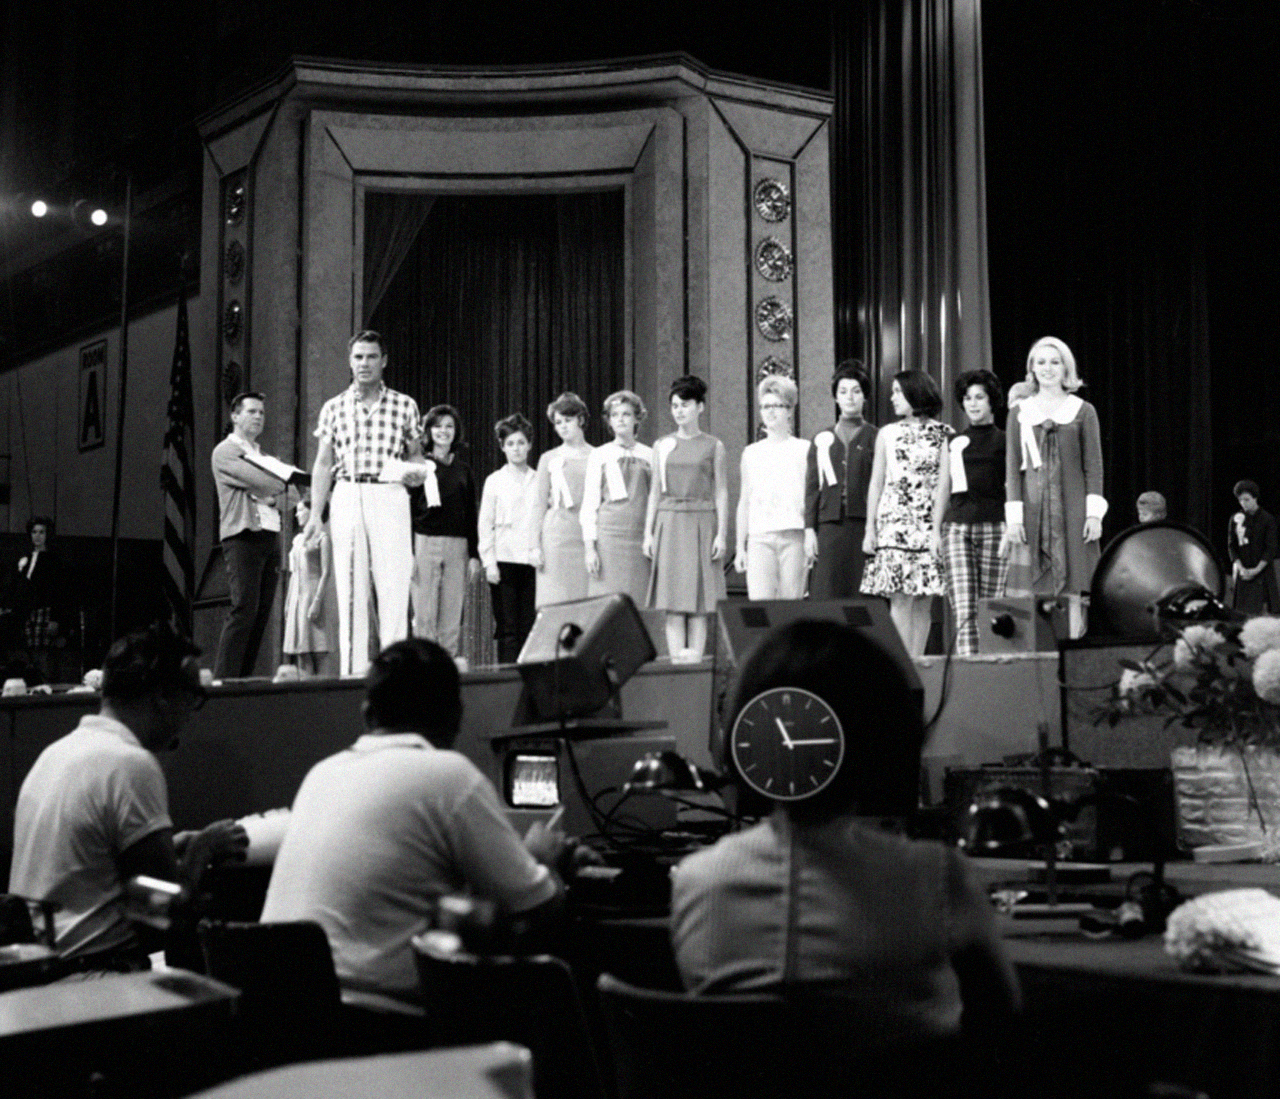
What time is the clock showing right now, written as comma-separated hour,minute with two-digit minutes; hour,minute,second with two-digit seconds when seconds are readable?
11,15
